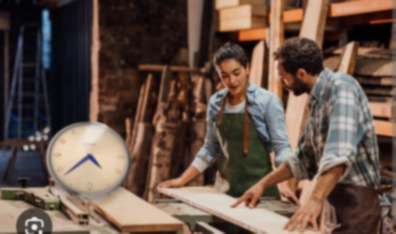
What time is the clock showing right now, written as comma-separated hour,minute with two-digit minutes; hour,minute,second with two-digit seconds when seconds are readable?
4,38
